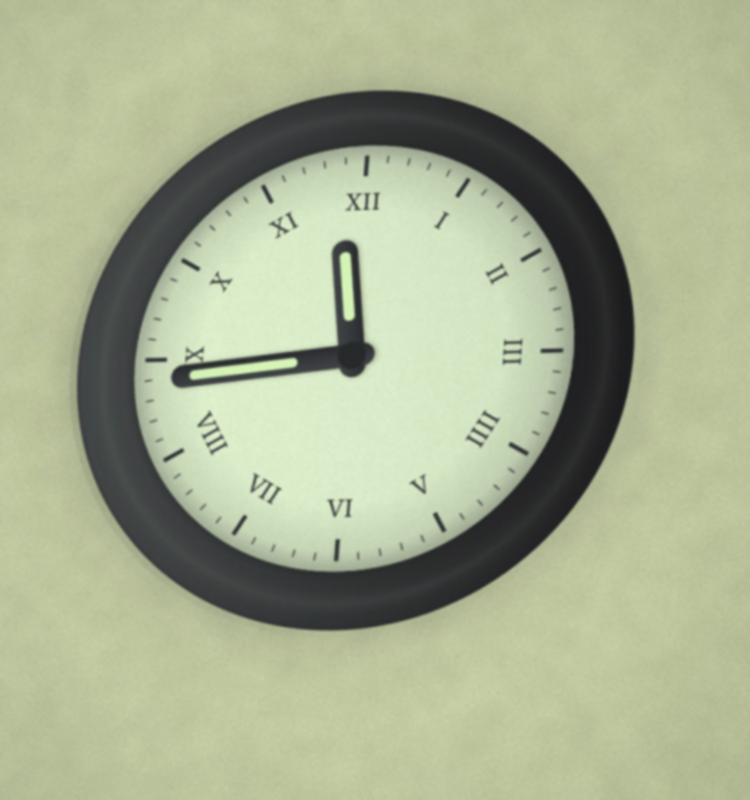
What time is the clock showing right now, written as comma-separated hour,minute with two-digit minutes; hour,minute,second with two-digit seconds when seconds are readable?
11,44
